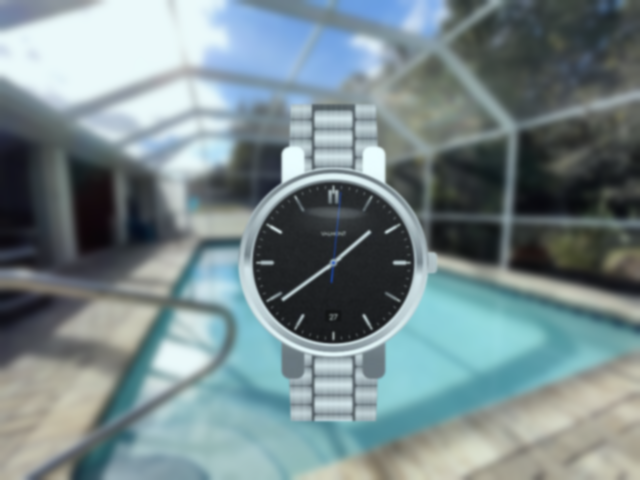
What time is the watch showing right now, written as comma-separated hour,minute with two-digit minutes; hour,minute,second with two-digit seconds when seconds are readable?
1,39,01
